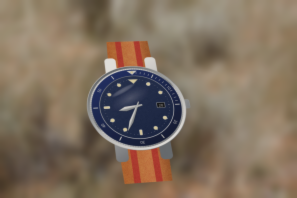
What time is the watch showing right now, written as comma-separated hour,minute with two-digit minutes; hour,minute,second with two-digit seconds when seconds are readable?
8,34
